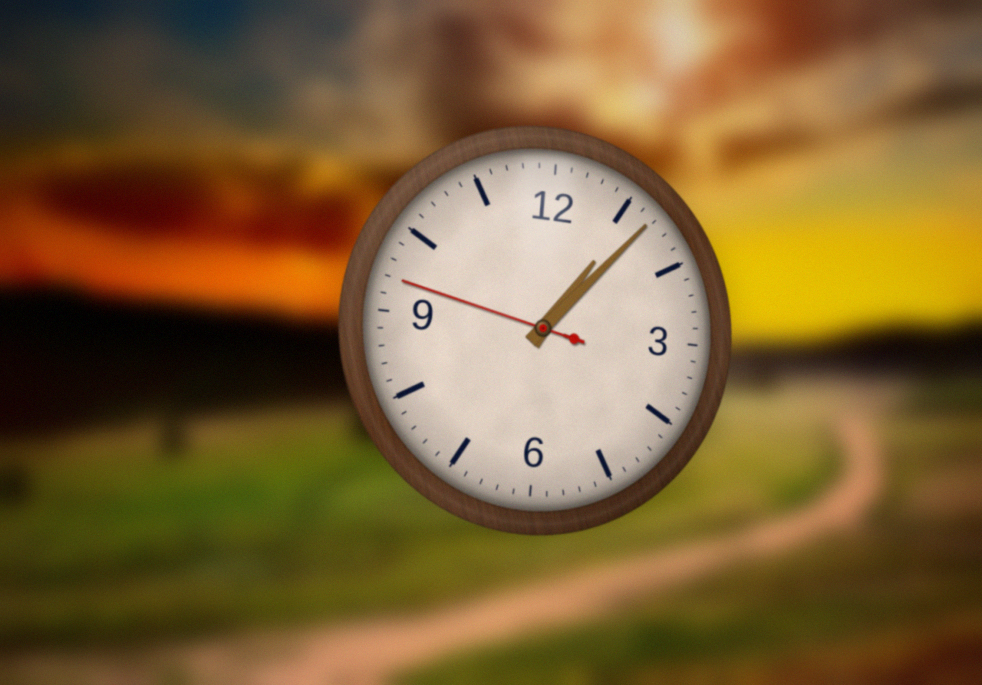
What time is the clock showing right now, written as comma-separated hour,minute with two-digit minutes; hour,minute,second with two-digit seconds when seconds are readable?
1,06,47
